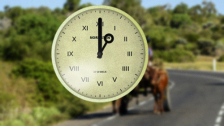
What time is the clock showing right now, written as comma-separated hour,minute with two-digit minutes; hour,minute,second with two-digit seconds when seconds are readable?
1,00
